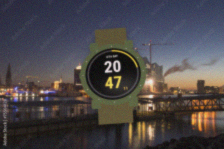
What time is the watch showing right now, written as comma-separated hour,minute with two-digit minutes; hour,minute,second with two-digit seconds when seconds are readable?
20,47
